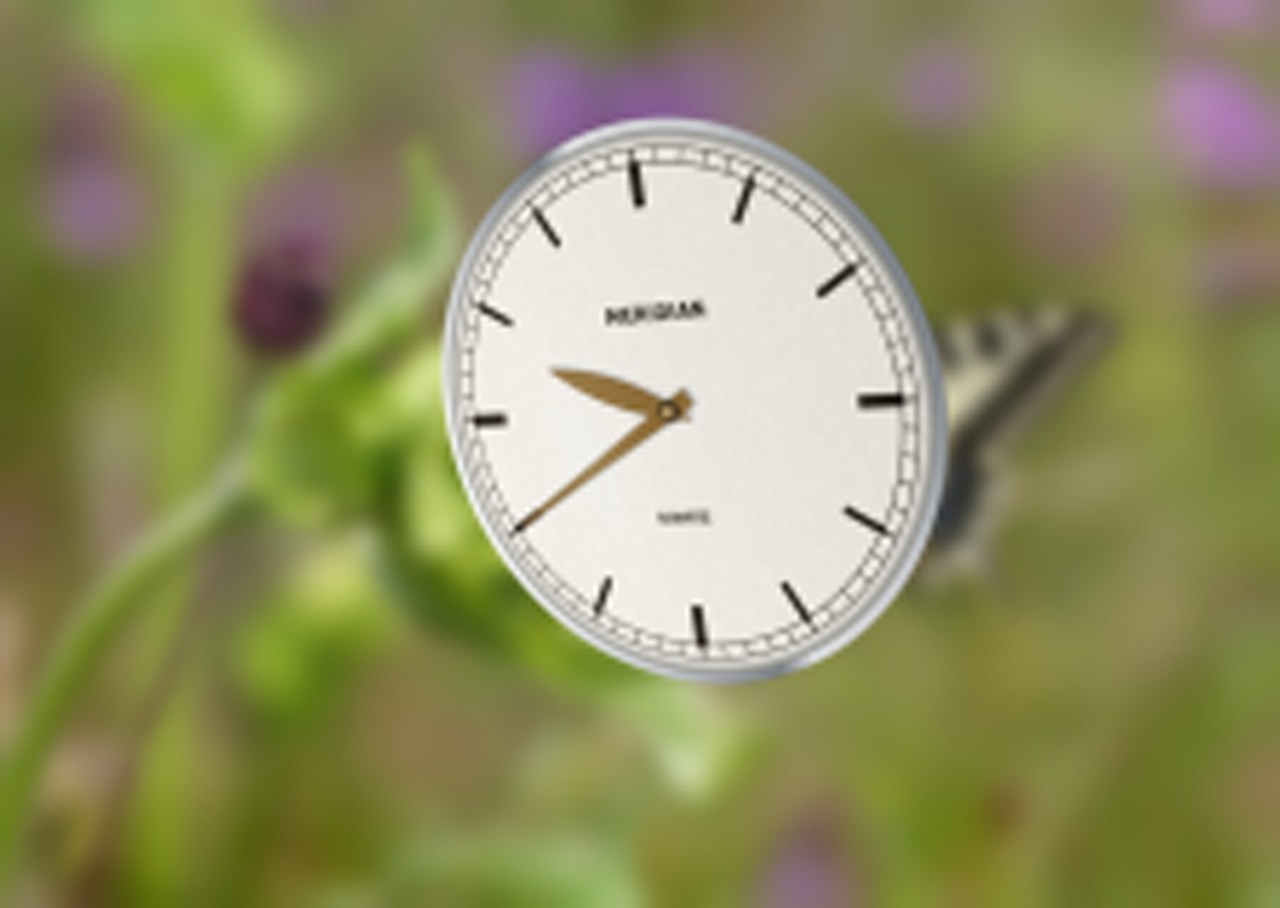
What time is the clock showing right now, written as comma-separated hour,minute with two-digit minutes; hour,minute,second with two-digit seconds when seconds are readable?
9,40
